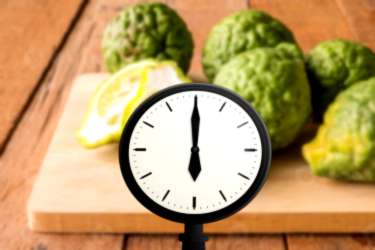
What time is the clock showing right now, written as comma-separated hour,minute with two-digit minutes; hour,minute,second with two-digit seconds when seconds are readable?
6,00
